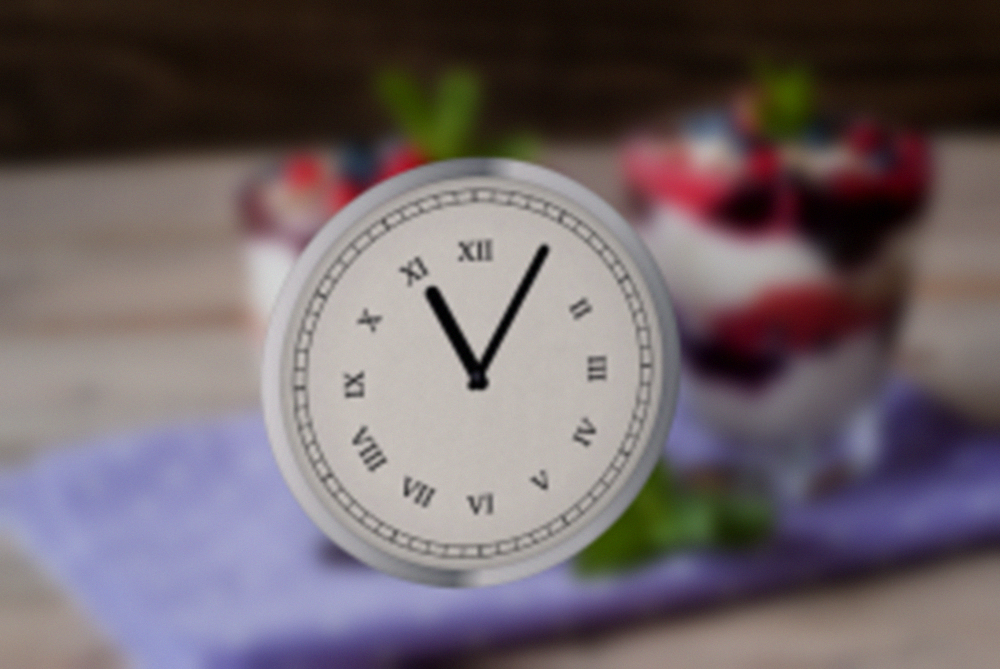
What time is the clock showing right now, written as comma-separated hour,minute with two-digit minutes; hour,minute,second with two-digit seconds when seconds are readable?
11,05
